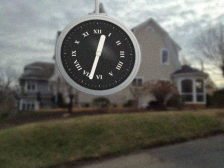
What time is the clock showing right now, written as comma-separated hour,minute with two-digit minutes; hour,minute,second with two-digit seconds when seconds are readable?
12,33
